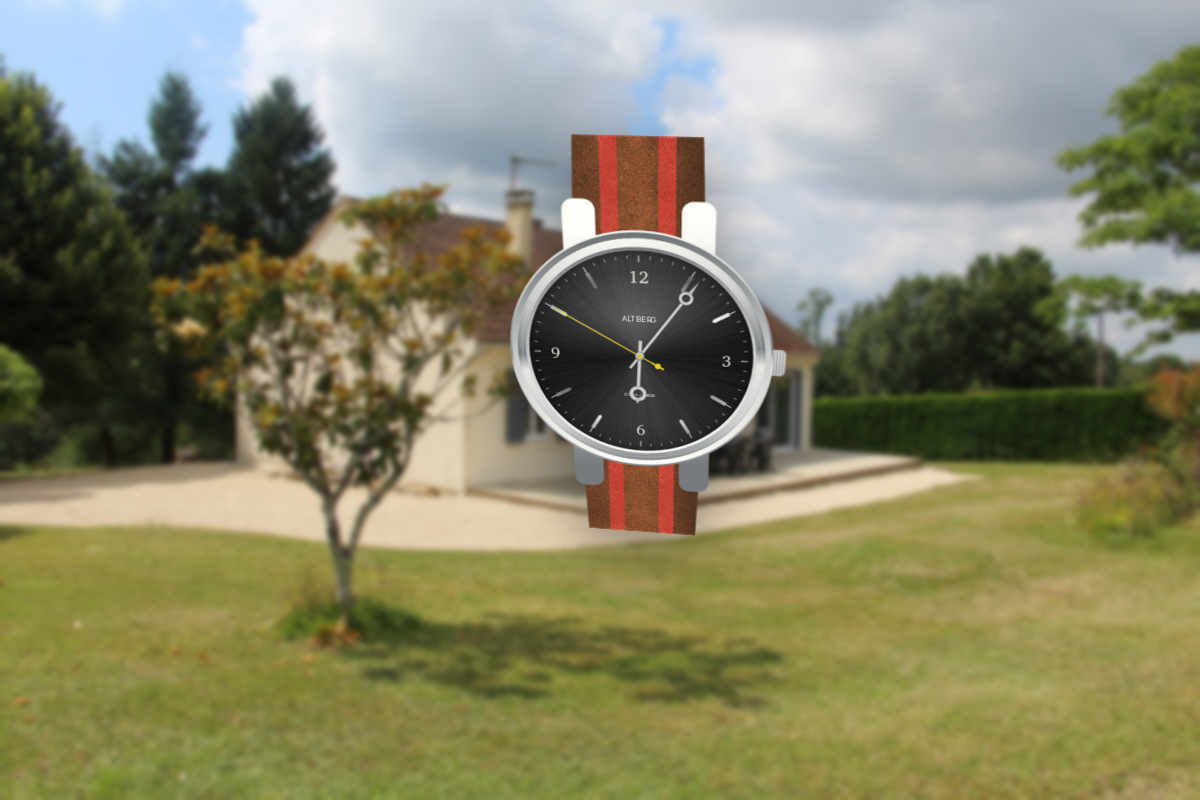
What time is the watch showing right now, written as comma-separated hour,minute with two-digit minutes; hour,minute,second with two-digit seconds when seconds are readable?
6,05,50
